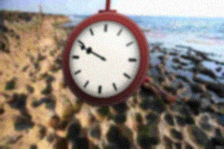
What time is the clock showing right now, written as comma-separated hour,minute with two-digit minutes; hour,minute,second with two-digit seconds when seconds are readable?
9,49
